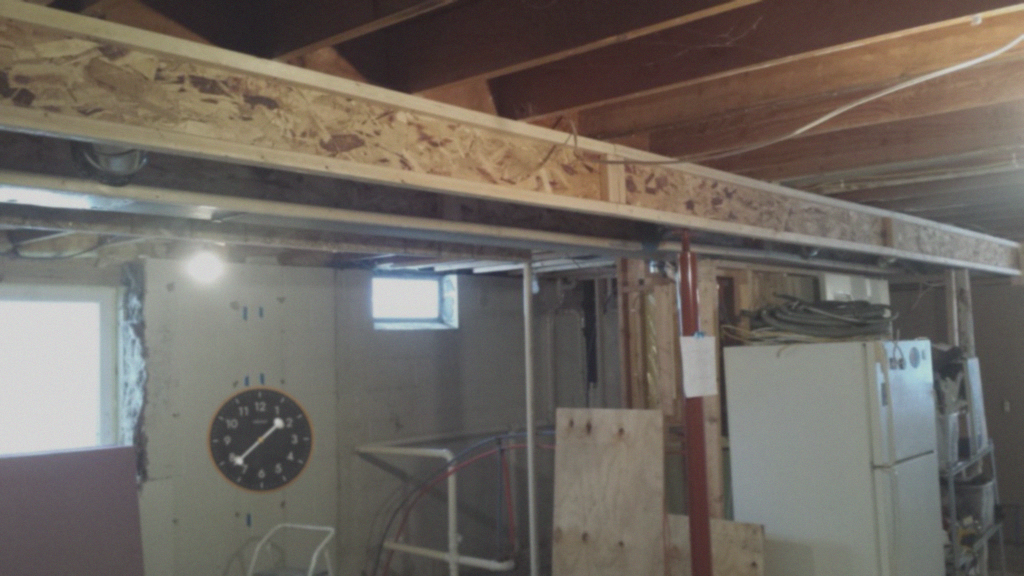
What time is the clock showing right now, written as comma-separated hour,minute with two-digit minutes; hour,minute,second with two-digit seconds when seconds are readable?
1,38
